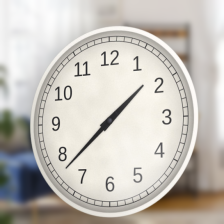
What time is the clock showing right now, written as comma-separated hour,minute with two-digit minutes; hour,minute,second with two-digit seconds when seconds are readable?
1,38
